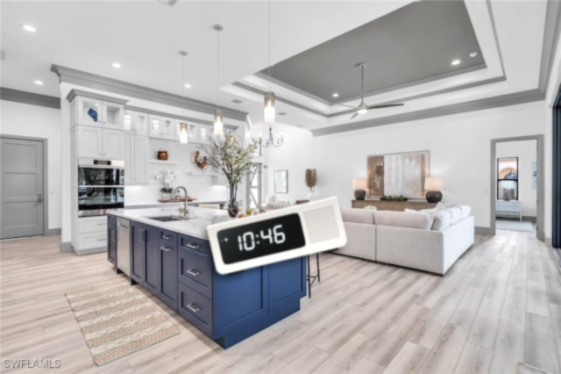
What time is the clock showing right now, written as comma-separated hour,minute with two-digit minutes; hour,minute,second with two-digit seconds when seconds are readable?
10,46
